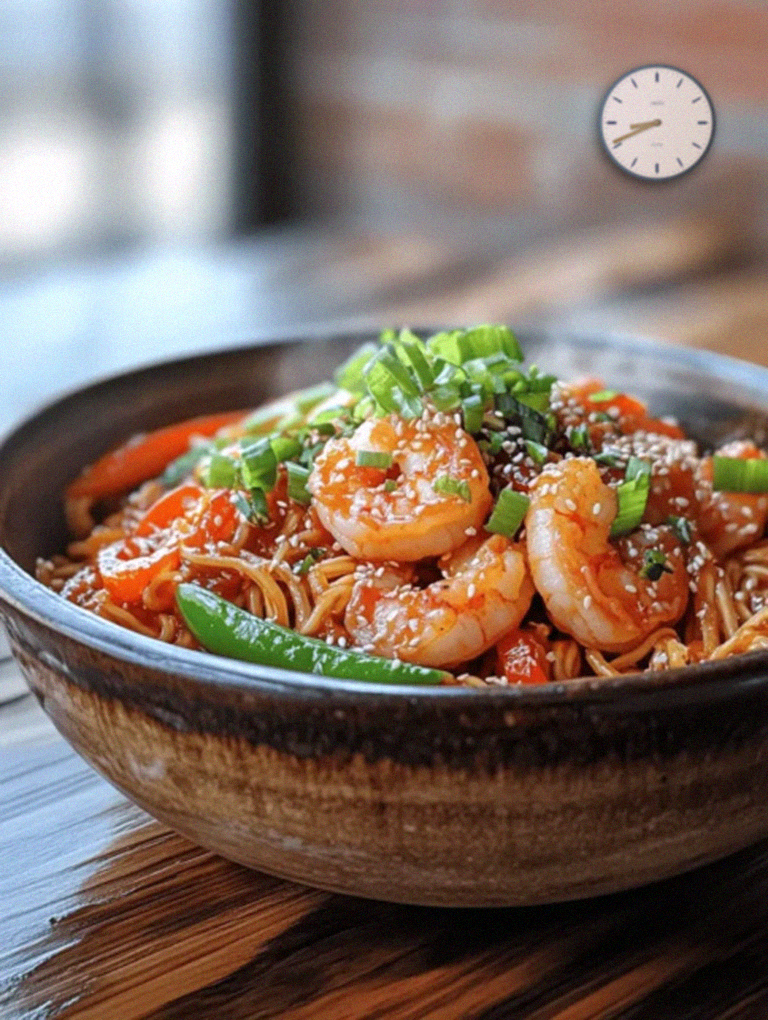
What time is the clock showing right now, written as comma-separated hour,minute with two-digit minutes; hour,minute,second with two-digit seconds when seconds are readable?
8,41
